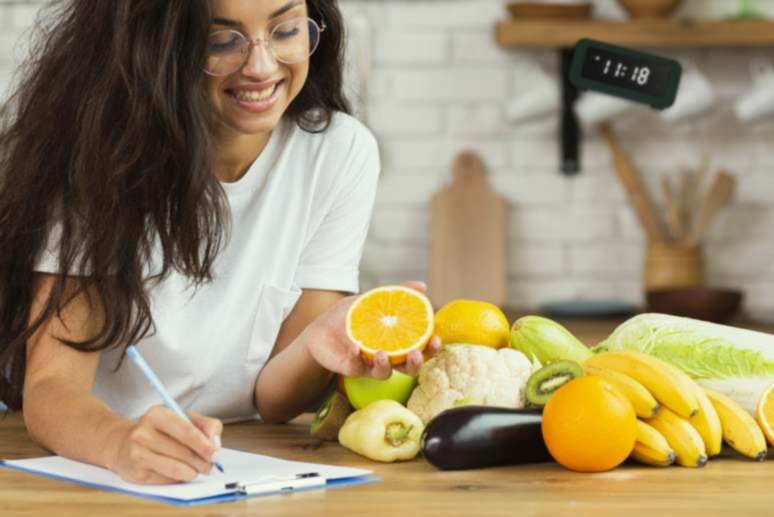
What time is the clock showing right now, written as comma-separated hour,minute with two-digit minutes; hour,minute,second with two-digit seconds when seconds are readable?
11,18
